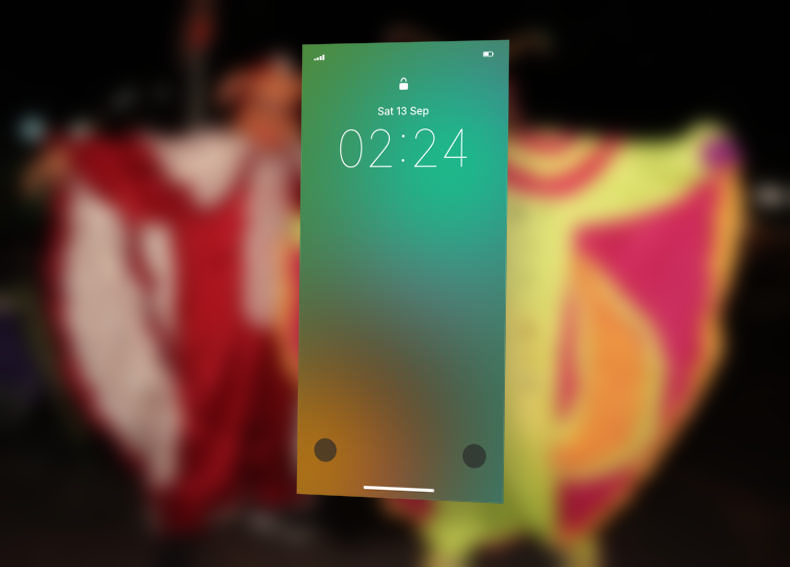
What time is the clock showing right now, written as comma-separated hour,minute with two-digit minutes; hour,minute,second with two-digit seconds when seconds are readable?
2,24
